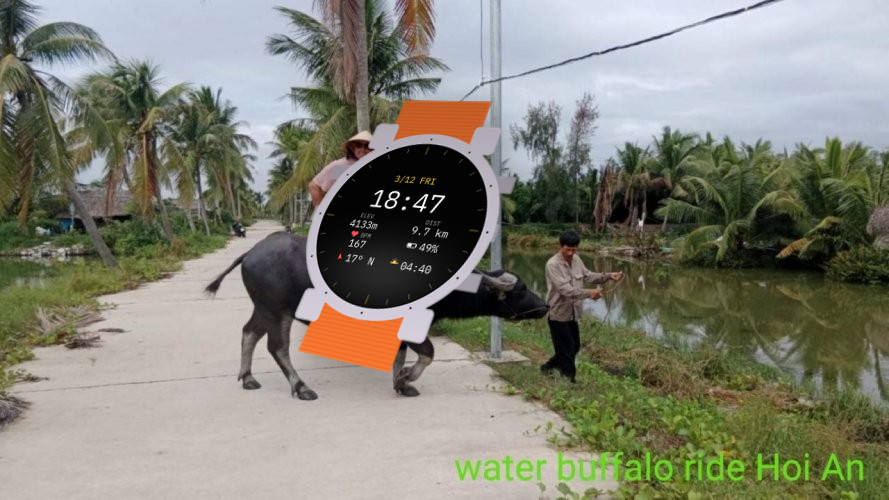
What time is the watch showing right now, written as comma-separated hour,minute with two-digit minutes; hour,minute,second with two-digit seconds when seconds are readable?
18,47
